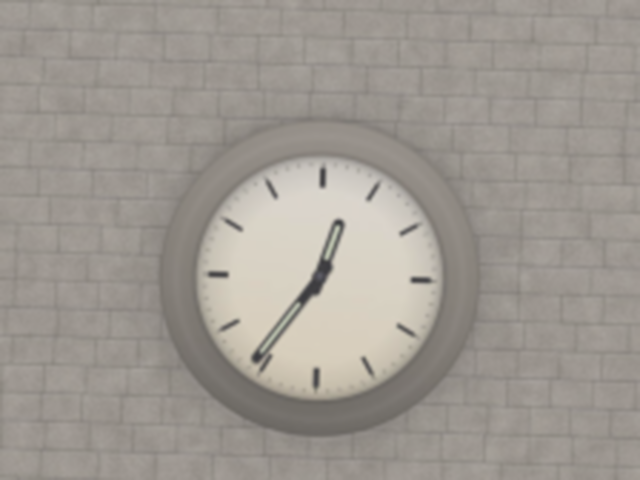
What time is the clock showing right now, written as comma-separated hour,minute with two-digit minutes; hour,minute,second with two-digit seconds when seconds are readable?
12,36
